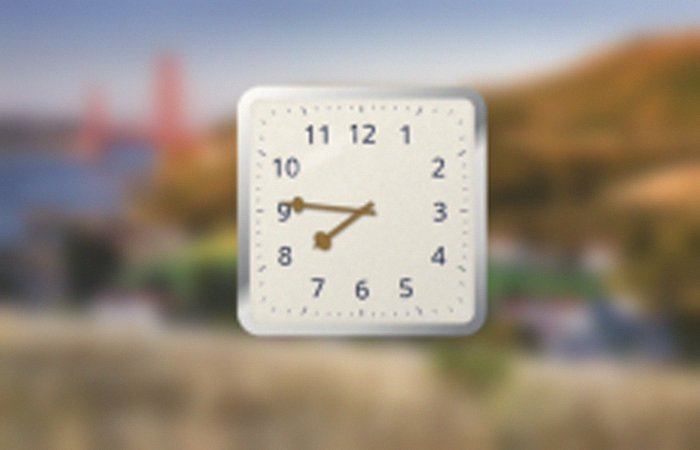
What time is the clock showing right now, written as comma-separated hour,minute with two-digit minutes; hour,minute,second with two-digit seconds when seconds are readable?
7,46
